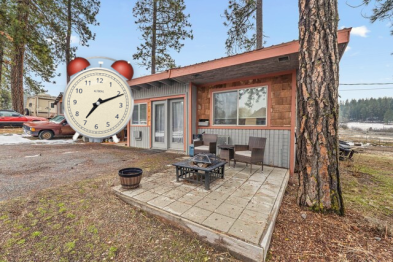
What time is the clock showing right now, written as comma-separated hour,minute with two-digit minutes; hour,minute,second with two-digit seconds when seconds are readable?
7,11
